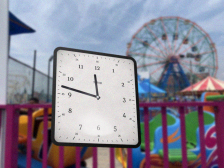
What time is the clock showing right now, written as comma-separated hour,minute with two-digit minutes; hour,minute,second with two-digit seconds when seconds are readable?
11,47
